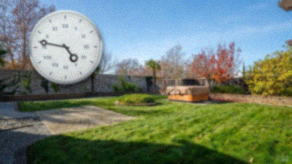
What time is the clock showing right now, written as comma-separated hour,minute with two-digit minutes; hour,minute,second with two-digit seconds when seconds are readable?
4,47
